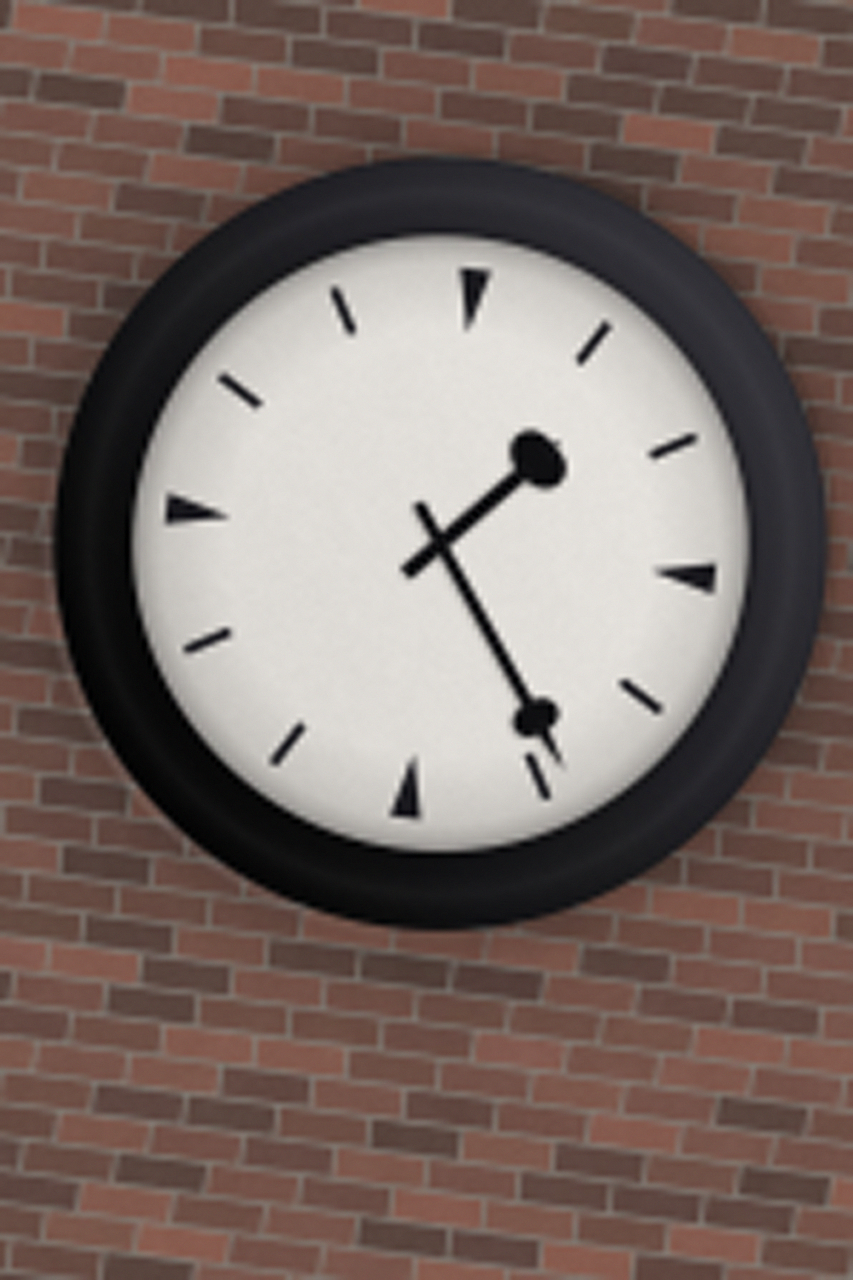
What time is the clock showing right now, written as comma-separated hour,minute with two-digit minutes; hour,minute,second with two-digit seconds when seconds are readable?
1,24
